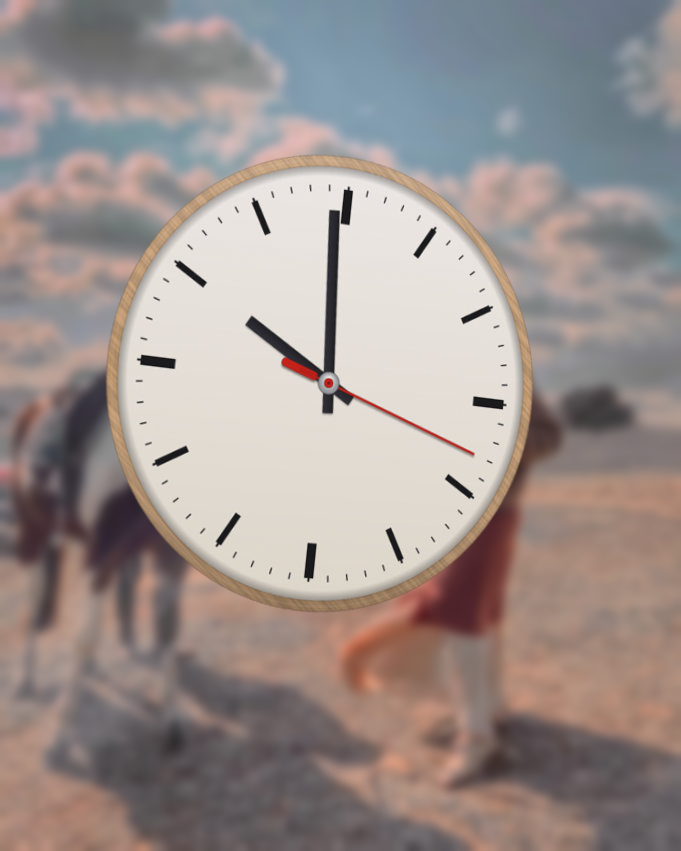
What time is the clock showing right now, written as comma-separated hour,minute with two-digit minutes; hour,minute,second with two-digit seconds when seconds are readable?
9,59,18
